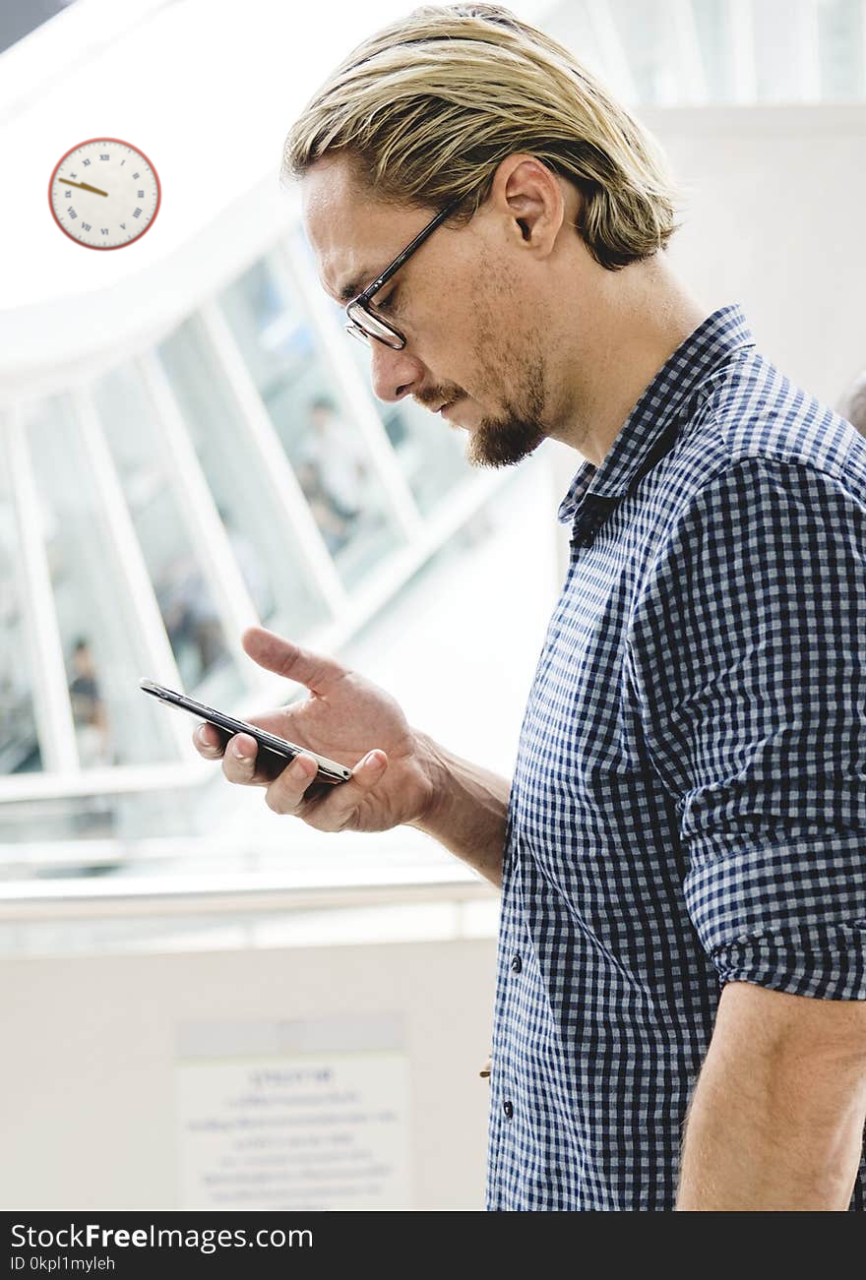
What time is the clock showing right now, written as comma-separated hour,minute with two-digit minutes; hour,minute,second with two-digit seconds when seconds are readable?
9,48
